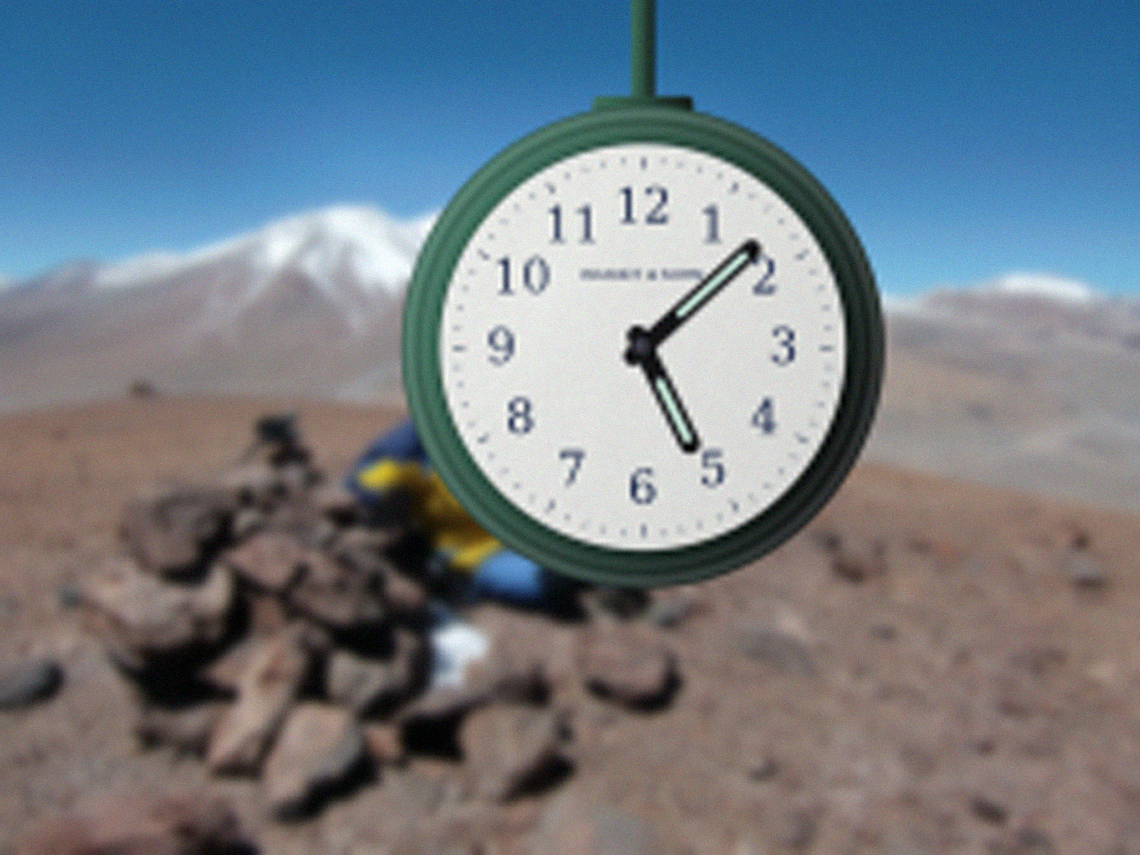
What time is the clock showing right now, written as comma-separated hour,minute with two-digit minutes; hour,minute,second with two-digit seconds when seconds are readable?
5,08
